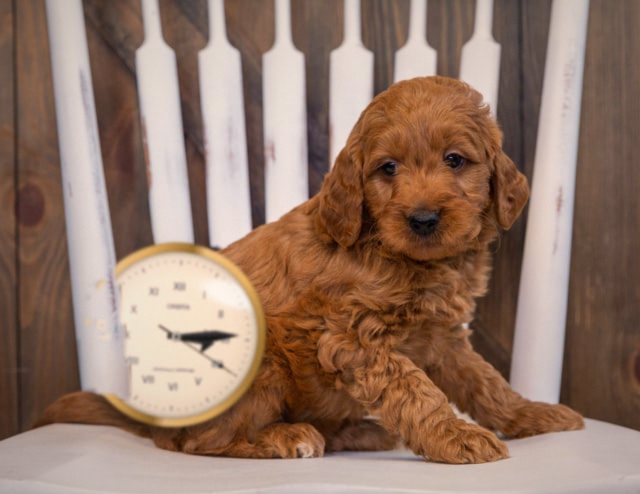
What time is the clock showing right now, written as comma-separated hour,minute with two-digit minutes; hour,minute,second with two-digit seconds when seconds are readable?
3,14,20
